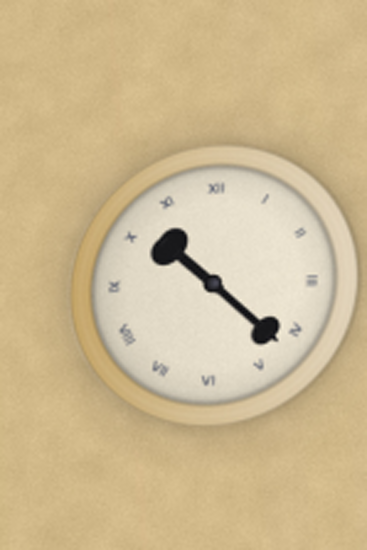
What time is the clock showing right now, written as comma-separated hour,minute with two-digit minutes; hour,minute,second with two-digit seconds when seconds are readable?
10,22
